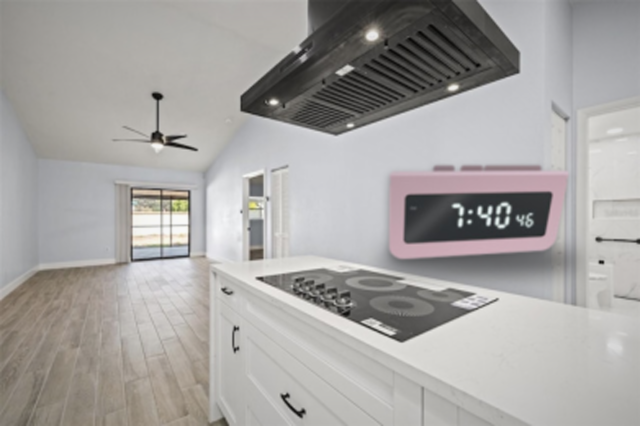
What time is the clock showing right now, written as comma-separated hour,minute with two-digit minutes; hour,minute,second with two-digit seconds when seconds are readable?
7,40,46
